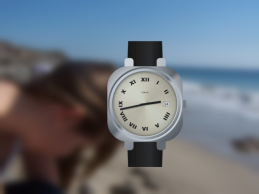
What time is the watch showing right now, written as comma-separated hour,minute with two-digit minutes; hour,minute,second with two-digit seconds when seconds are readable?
2,43
